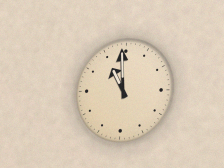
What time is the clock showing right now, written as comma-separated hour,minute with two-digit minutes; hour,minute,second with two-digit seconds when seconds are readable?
10,59
